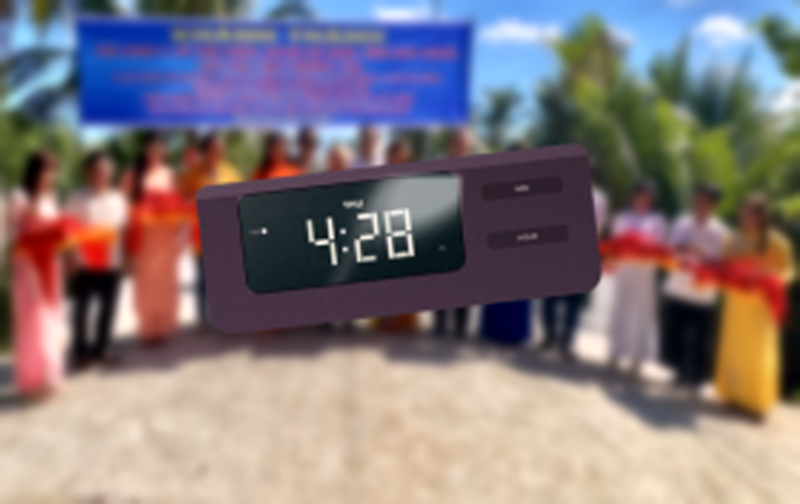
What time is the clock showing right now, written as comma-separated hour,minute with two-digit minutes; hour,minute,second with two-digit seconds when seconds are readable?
4,28
